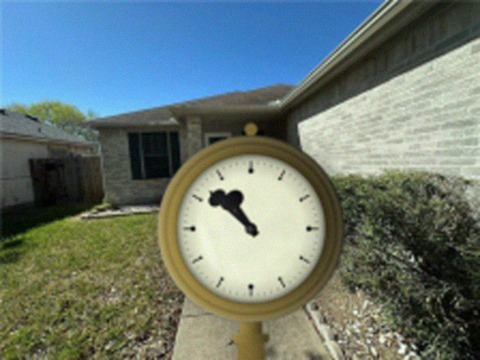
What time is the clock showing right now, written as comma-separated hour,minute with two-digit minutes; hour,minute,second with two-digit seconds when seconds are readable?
10,52
